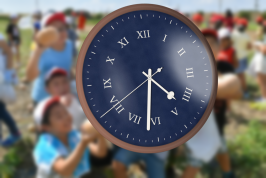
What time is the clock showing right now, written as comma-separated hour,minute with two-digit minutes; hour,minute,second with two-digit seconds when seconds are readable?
4,31,40
